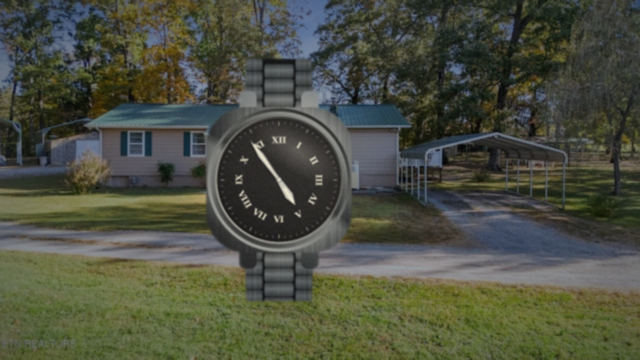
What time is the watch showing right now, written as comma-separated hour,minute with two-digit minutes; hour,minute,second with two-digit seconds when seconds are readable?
4,54
